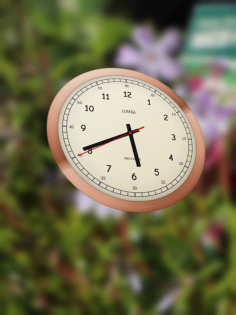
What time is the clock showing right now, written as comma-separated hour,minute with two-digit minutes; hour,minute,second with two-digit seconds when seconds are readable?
5,40,40
